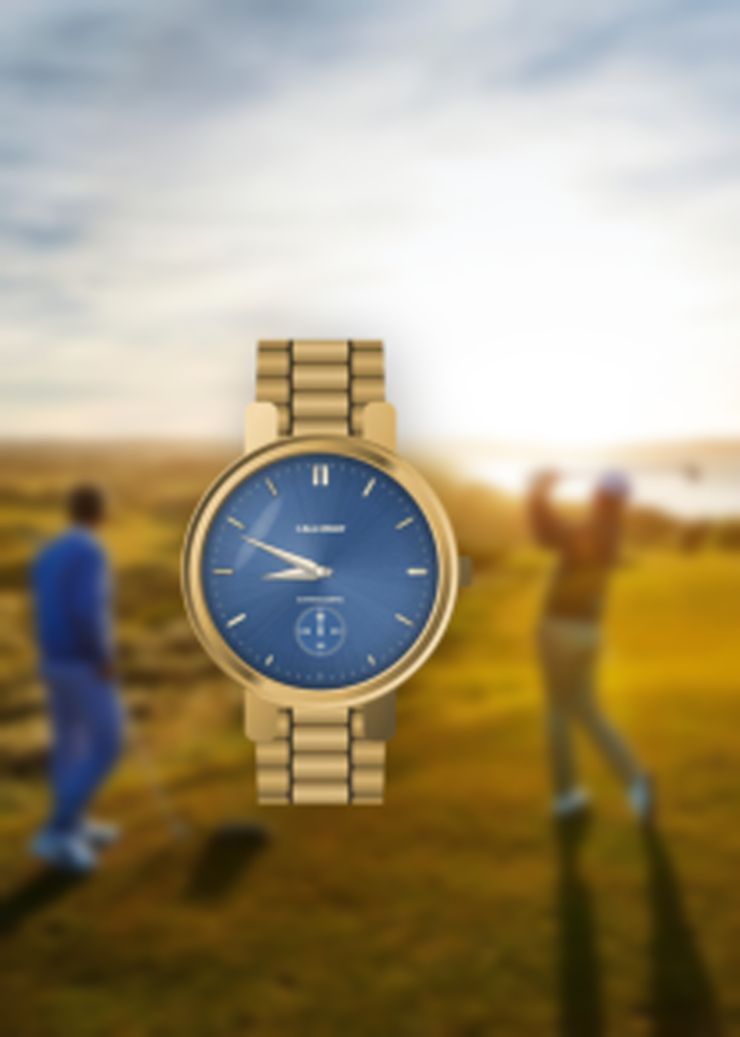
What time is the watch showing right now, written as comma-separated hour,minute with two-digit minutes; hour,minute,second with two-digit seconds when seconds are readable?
8,49
